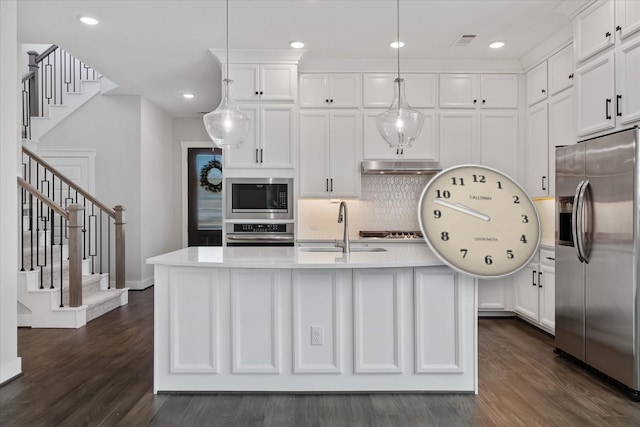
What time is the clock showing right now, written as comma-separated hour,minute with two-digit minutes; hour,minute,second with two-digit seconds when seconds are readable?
9,48
